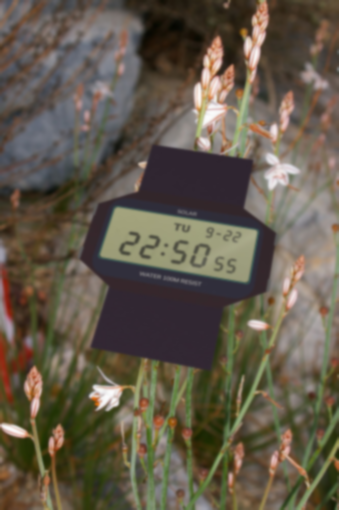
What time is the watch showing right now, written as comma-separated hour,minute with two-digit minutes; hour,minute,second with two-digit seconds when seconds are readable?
22,50,55
